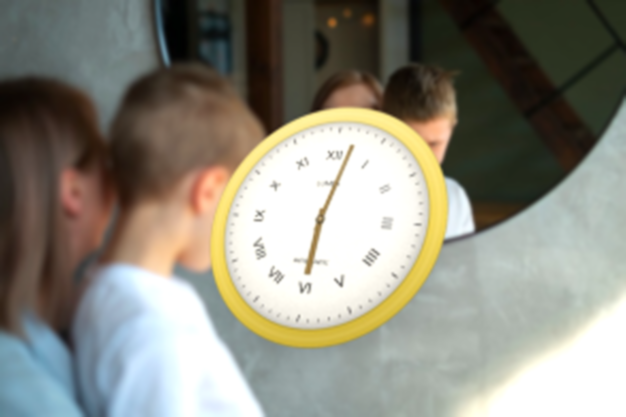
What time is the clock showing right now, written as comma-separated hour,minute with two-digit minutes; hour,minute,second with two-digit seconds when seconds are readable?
6,02
